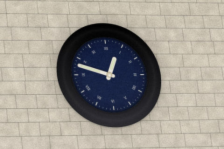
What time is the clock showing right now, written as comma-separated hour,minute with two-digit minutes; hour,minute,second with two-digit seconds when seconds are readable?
12,48
